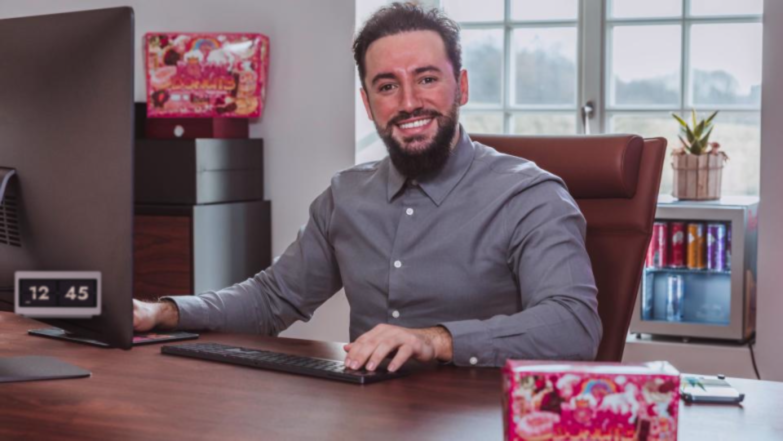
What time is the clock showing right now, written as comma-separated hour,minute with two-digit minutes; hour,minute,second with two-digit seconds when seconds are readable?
12,45
